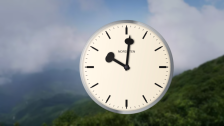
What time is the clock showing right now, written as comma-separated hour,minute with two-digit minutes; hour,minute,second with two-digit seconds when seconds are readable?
10,01
